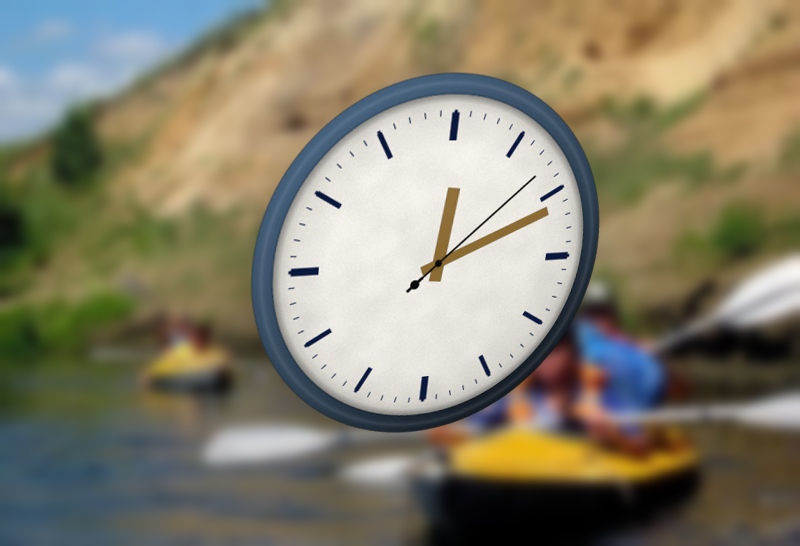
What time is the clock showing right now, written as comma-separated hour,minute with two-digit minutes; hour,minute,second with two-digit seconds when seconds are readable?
12,11,08
